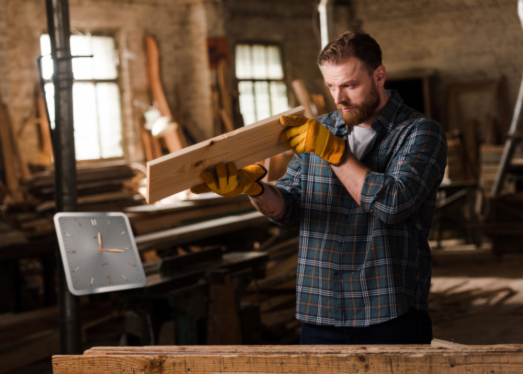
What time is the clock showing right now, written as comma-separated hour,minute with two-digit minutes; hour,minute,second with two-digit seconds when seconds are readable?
12,16
